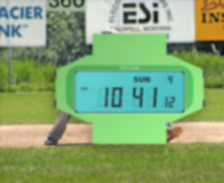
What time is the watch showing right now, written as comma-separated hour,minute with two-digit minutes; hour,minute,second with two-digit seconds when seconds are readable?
10,41
